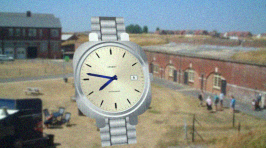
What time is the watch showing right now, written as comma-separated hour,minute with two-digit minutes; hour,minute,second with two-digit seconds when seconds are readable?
7,47
